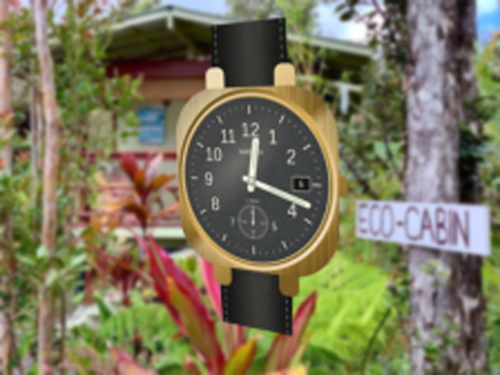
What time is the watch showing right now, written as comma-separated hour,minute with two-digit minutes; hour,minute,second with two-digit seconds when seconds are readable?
12,18
